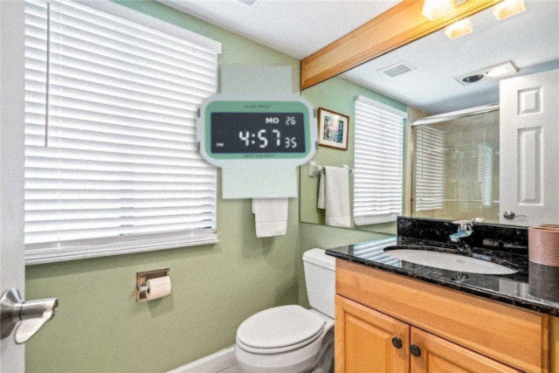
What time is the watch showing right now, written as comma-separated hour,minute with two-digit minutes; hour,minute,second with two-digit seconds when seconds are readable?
4,57,35
